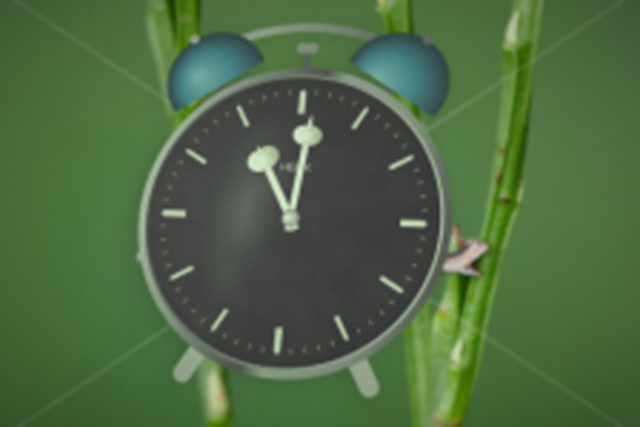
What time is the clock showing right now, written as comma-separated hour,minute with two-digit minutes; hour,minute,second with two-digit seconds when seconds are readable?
11,01
